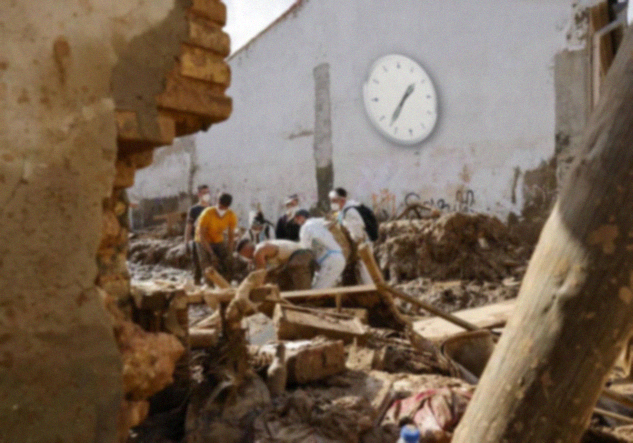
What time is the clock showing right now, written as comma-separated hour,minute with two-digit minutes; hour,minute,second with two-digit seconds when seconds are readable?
1,37
